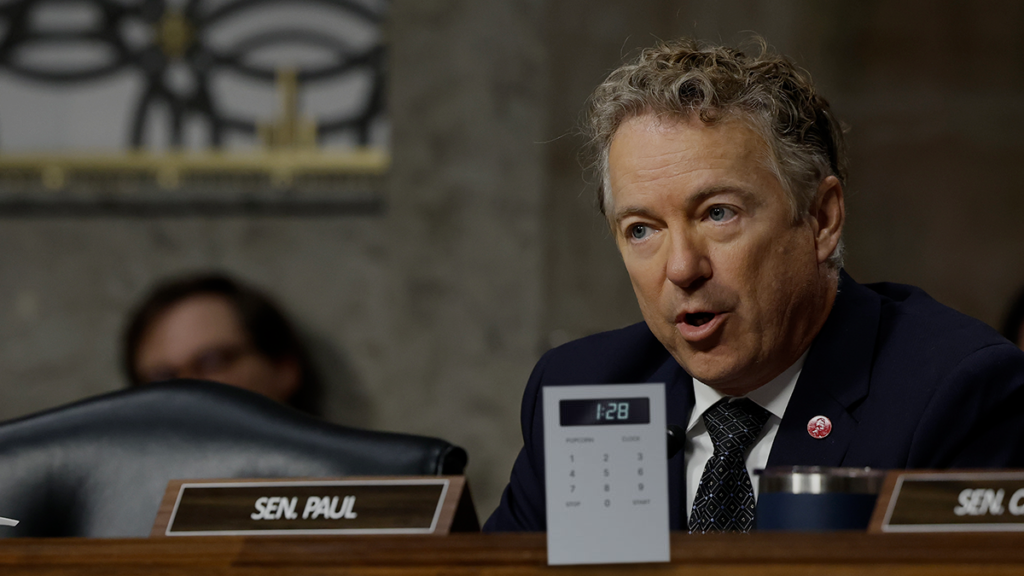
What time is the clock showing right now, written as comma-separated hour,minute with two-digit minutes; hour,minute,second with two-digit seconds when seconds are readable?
1,28
